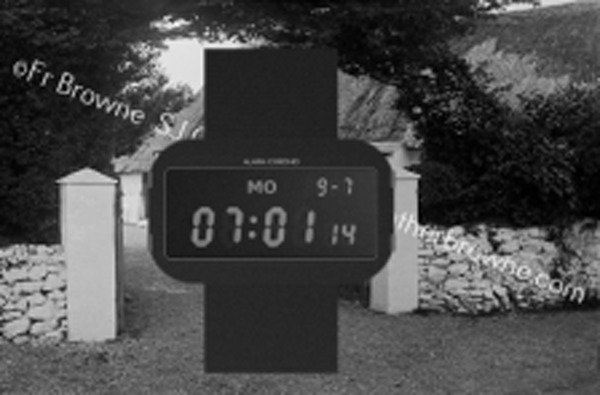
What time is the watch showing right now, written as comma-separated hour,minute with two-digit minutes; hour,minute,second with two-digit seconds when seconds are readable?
7,01,14
